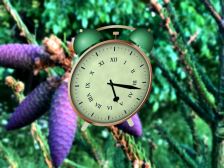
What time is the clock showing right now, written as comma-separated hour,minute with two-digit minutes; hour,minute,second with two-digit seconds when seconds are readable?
5,17
